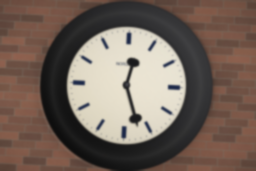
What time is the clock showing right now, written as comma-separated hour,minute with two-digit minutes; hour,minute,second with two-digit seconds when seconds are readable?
12,27
